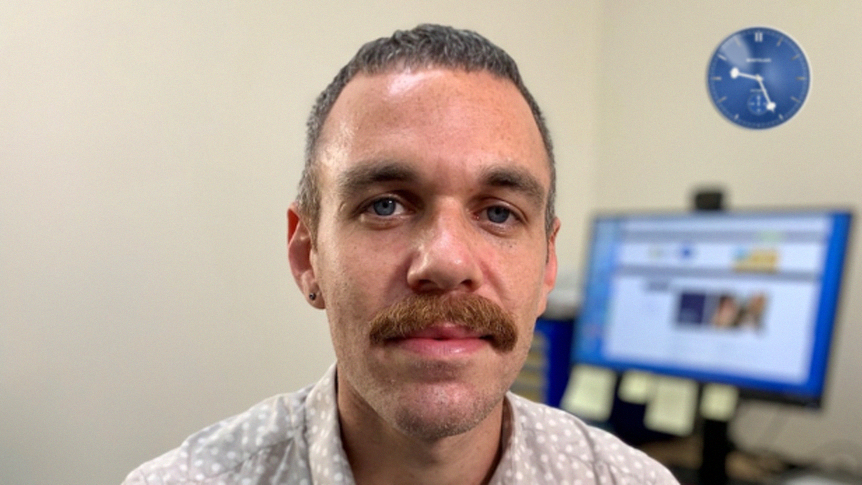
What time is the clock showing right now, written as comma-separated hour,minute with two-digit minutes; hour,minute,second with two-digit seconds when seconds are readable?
9,26
